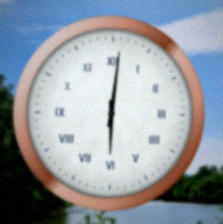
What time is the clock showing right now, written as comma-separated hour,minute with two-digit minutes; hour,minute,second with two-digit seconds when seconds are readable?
6,01
